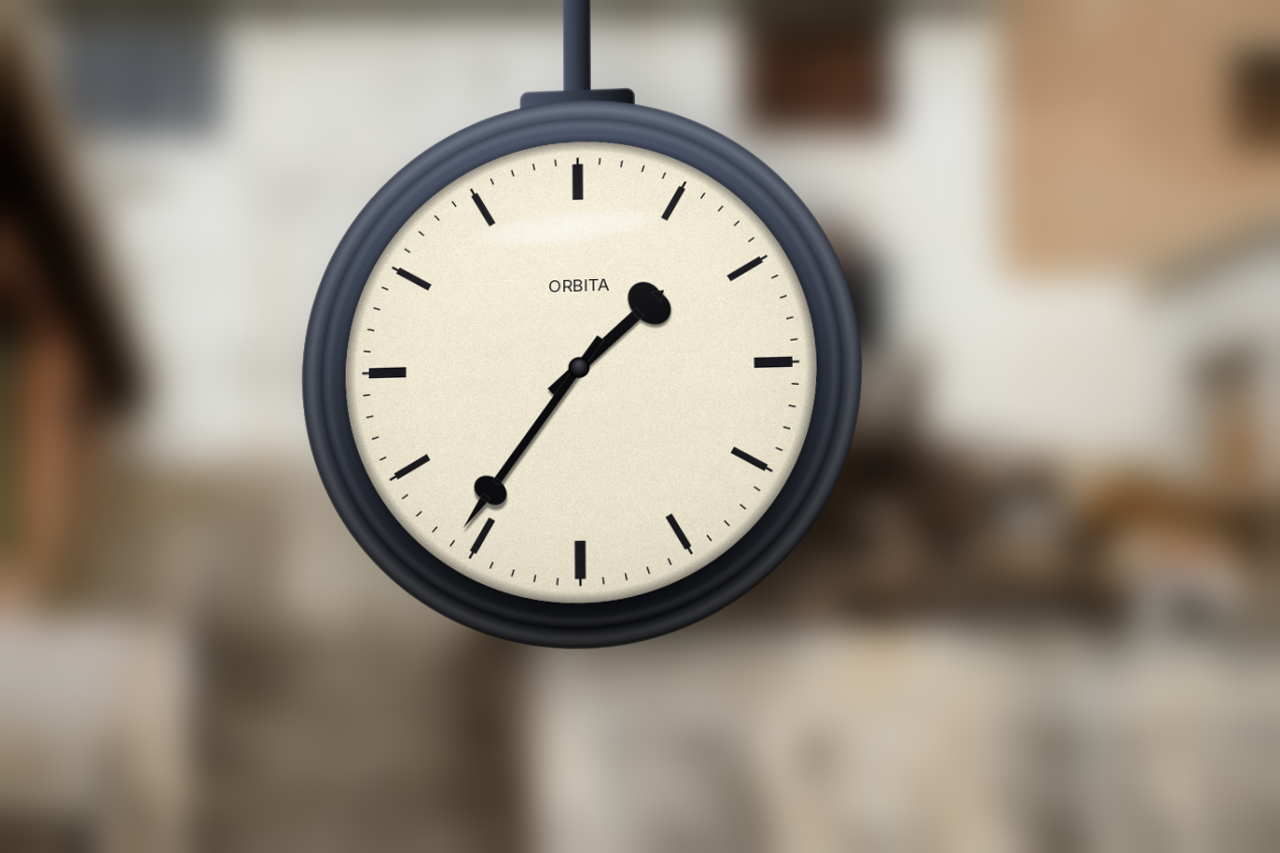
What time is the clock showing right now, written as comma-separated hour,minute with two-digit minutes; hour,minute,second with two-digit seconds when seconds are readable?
1,36
